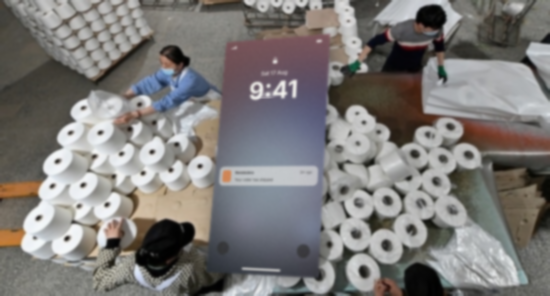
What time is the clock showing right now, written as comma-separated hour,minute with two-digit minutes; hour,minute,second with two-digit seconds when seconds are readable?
9,41
